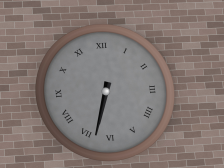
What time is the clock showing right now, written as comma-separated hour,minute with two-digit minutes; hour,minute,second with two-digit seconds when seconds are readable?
6,33
